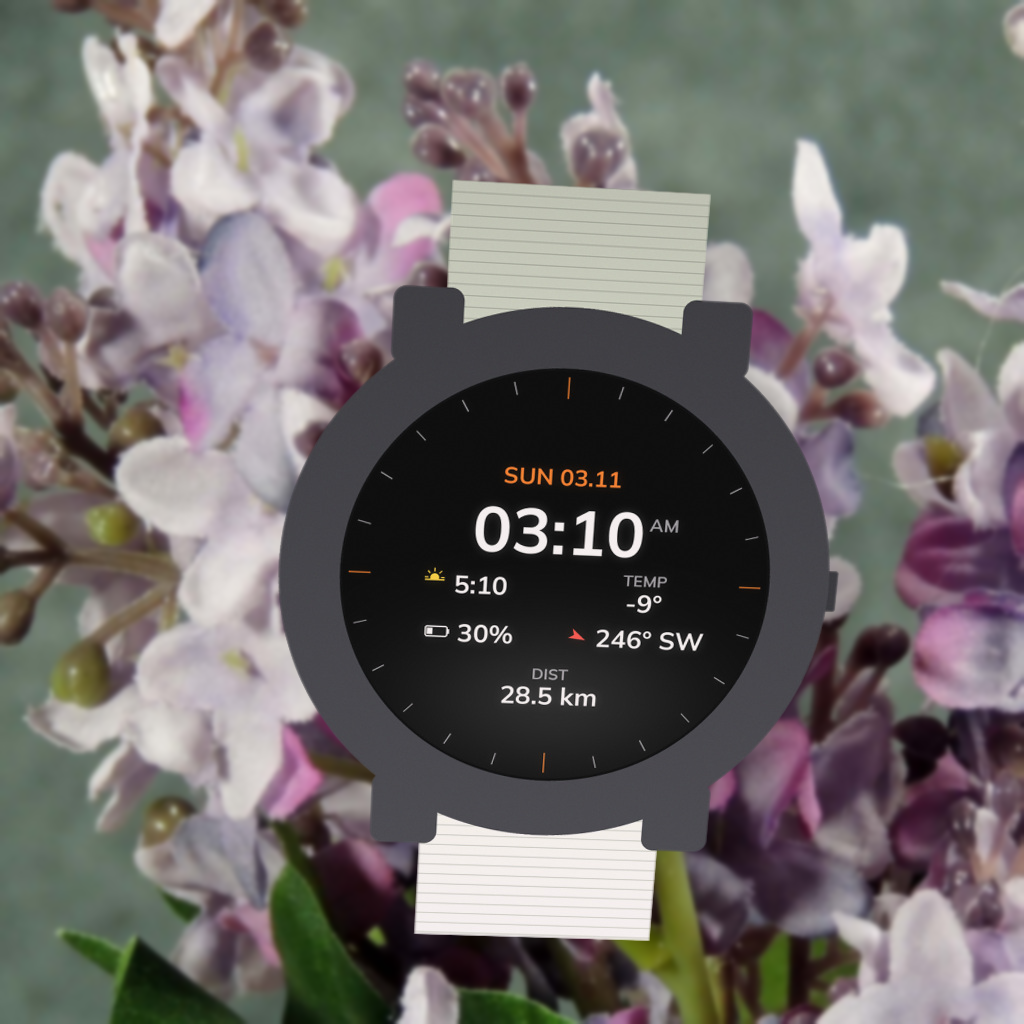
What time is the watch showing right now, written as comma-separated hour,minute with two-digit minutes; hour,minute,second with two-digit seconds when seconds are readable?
3,10
